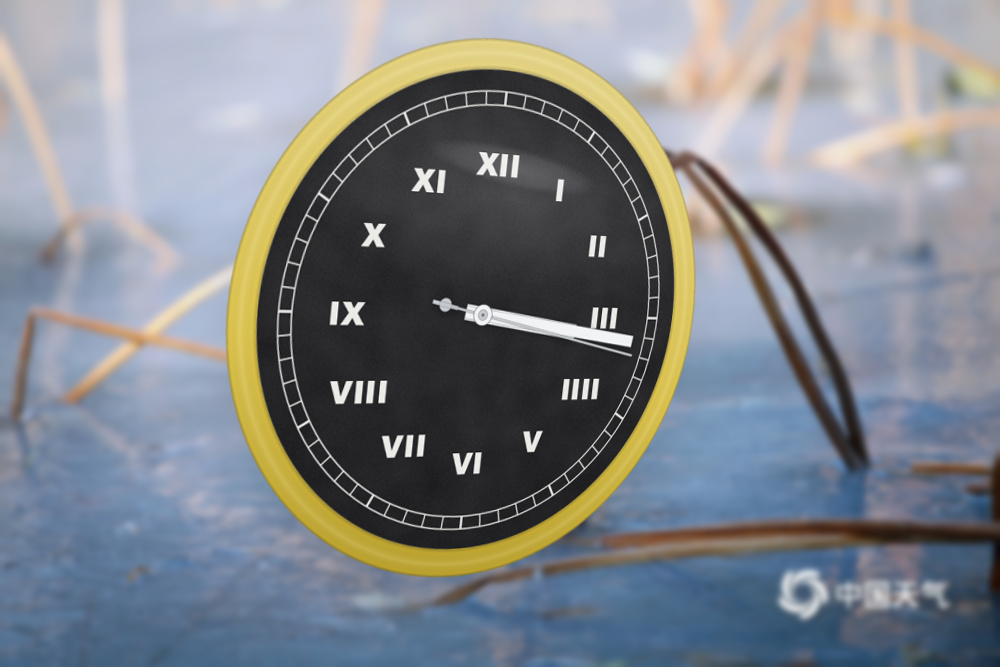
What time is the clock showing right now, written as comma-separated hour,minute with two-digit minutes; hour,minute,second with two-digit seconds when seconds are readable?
3,16,17
